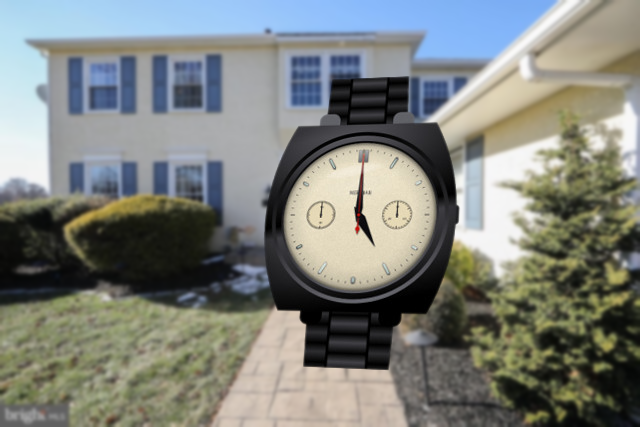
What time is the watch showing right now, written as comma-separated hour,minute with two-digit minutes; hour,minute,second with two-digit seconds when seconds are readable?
5,00
